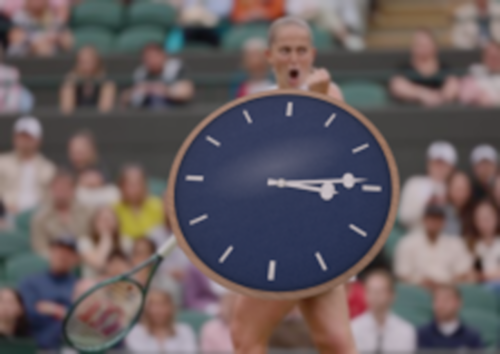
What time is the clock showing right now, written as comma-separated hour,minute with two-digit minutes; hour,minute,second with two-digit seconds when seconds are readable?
3,14
